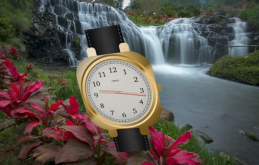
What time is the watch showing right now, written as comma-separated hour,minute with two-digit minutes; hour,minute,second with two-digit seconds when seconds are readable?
9,17
